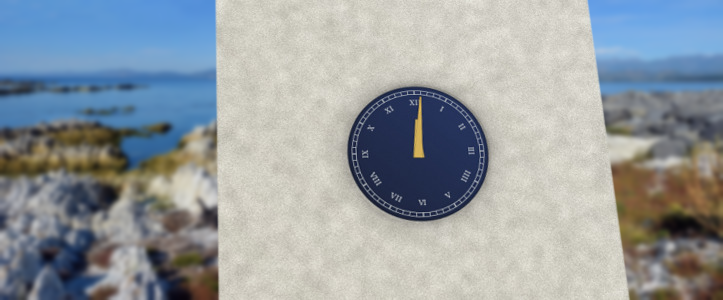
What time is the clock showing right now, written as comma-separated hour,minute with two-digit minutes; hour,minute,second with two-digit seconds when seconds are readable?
12,01
